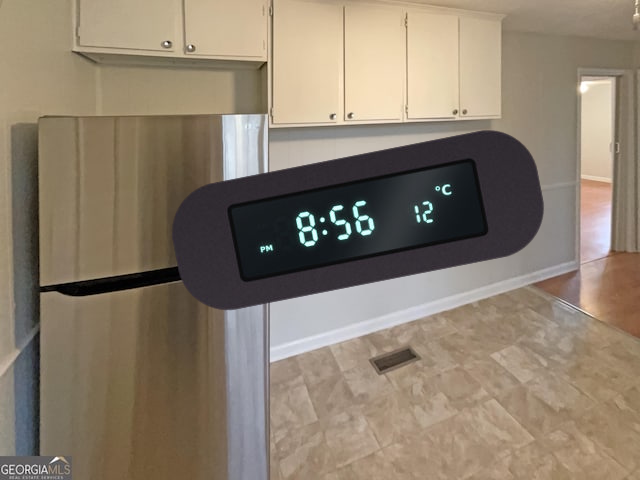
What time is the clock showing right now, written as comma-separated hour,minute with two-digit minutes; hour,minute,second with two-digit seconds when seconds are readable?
8,56
